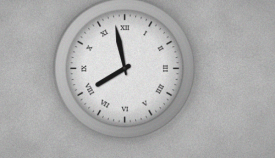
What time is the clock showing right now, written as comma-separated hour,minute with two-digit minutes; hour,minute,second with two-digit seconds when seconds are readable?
7,58
